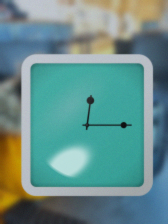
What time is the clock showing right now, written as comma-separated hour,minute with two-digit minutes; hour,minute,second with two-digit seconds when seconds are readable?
12,15
